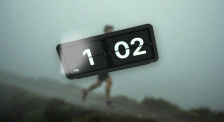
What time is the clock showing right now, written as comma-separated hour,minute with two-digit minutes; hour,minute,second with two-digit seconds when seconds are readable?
1,02
